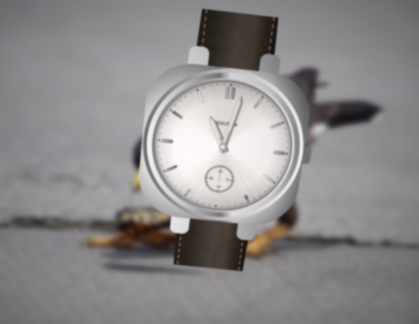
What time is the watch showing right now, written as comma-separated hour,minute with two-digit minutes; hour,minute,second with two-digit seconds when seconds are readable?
11,02
